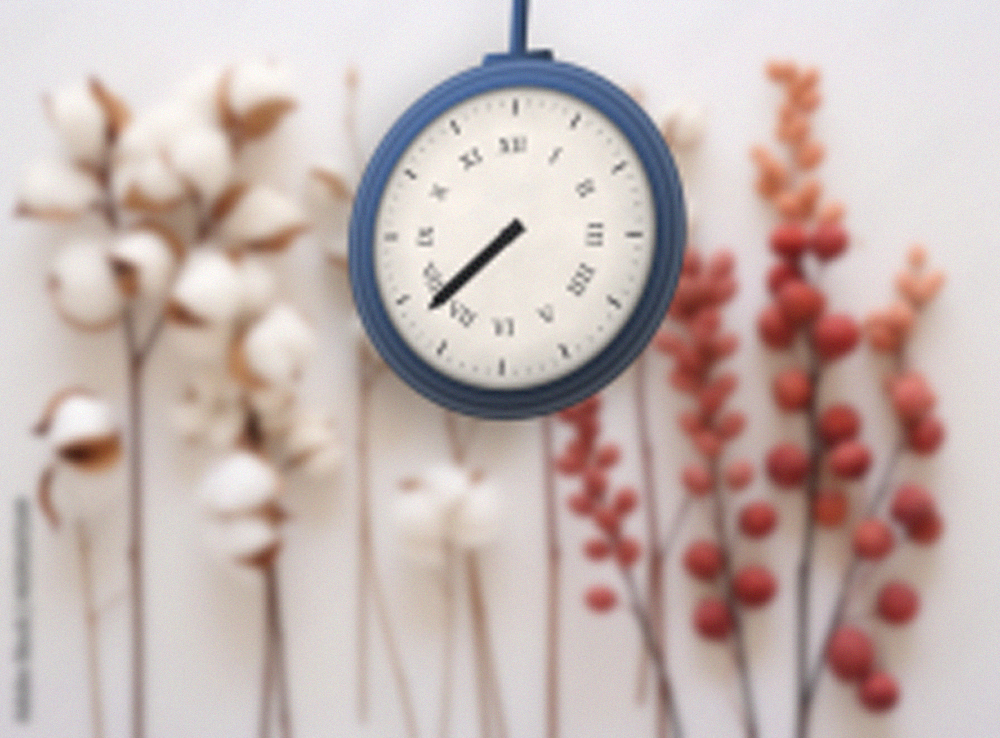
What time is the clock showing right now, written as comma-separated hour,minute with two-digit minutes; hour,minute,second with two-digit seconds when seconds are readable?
7,38
